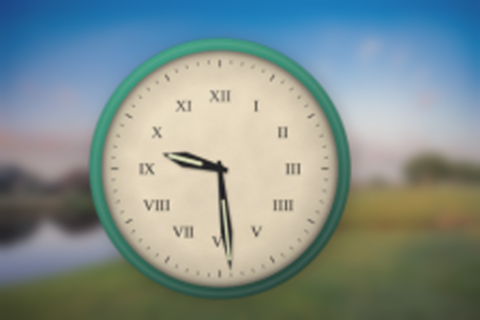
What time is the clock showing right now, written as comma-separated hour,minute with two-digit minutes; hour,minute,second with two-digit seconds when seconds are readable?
9,29
